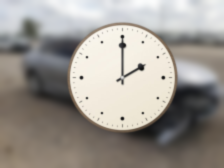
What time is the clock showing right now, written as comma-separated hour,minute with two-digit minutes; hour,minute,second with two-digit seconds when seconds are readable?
2,00
